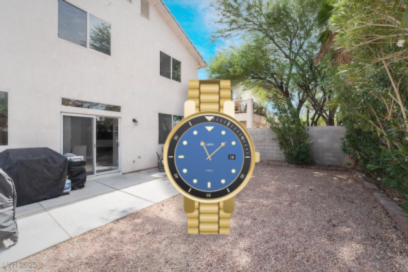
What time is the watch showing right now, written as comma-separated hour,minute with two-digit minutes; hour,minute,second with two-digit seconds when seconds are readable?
11,08
